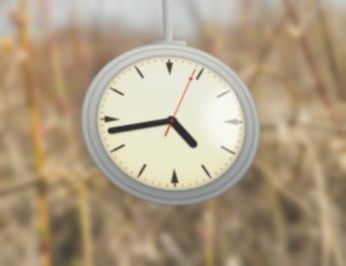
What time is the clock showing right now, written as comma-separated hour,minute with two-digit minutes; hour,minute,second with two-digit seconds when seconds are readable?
4,43,04
